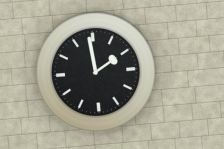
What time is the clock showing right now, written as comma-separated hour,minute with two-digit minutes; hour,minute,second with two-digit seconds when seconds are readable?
1,59
